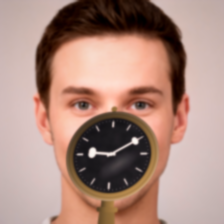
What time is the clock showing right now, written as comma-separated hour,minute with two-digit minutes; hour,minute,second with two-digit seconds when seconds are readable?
9,10
